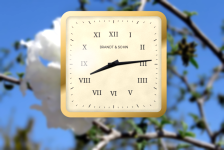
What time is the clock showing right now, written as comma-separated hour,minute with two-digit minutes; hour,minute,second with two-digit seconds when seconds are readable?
8,14
